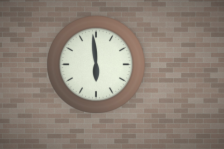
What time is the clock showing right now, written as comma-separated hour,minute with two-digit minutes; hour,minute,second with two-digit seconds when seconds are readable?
5,59
